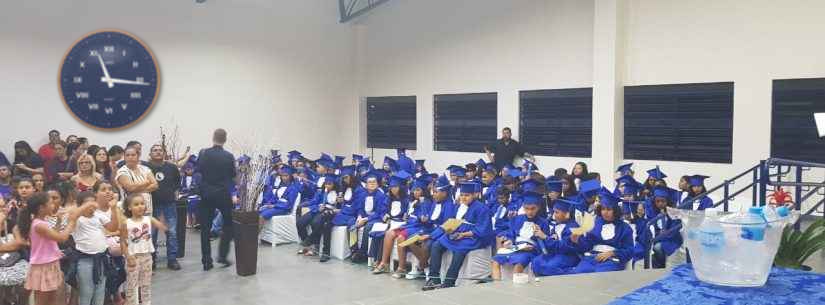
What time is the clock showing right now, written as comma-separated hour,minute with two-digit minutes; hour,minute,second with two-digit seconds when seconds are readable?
11,16
